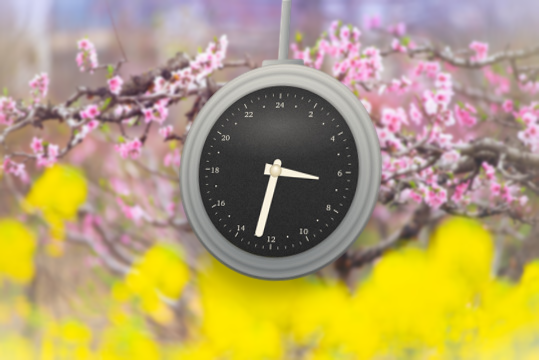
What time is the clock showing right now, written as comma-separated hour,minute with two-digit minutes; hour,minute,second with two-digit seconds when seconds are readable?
6,32
